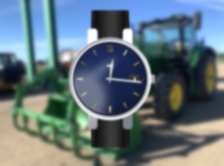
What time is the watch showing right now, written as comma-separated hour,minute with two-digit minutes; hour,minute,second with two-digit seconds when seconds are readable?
12,16
